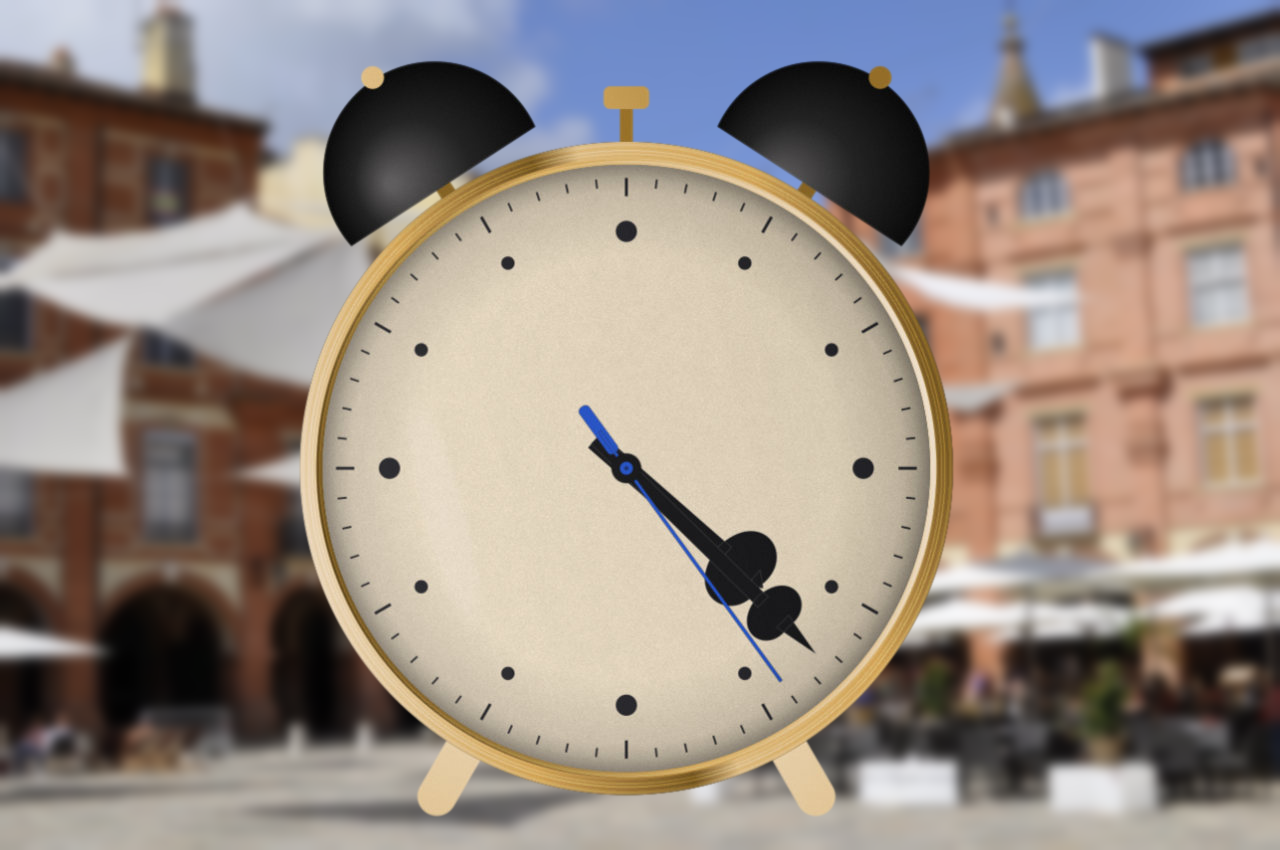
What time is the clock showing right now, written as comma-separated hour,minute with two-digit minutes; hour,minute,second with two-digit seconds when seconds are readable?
4,22,24
